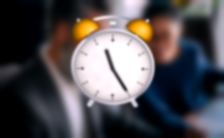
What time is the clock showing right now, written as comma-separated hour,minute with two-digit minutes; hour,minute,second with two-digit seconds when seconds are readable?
11,25
